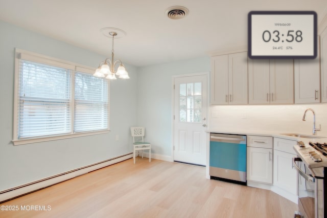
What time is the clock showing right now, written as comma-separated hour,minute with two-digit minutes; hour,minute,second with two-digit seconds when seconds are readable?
3,58
